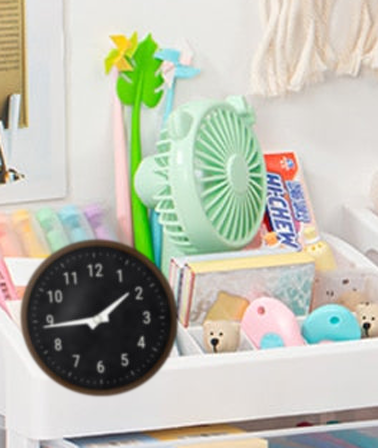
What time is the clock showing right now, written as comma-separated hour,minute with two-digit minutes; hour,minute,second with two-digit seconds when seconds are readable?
1,44
